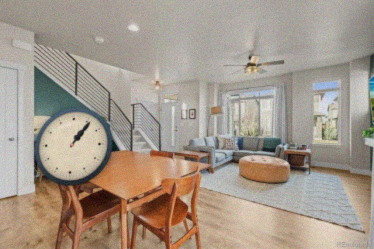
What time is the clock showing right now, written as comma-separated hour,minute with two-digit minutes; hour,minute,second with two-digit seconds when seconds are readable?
1,06
